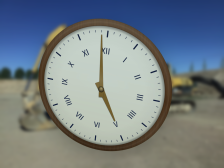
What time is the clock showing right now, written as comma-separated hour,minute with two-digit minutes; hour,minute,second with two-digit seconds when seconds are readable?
4,59
